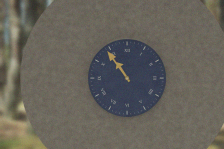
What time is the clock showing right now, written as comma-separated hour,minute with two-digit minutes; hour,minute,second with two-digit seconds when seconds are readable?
10,54
